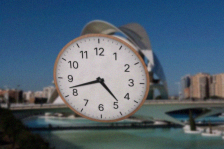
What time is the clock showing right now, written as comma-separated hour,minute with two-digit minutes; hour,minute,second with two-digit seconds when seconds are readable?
4,42
